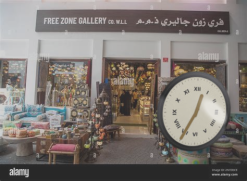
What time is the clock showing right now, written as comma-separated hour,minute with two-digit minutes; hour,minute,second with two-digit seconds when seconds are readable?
12,35
